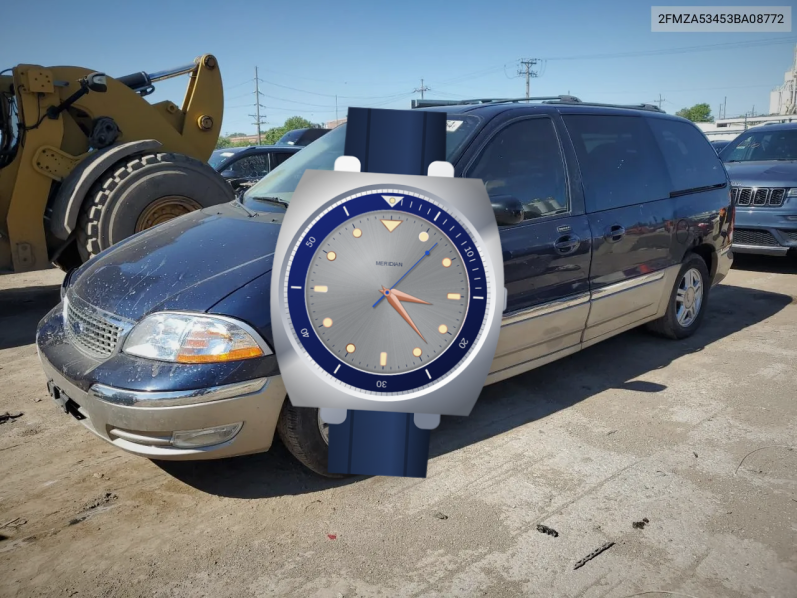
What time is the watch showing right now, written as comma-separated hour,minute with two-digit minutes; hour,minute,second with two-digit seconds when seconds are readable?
3,23,07
